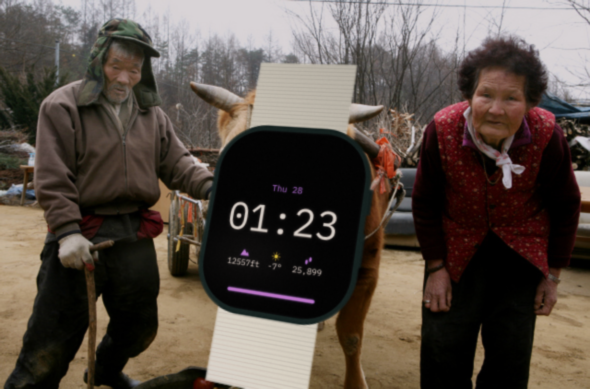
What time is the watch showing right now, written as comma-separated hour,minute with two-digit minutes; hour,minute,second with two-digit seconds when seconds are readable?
1,23
